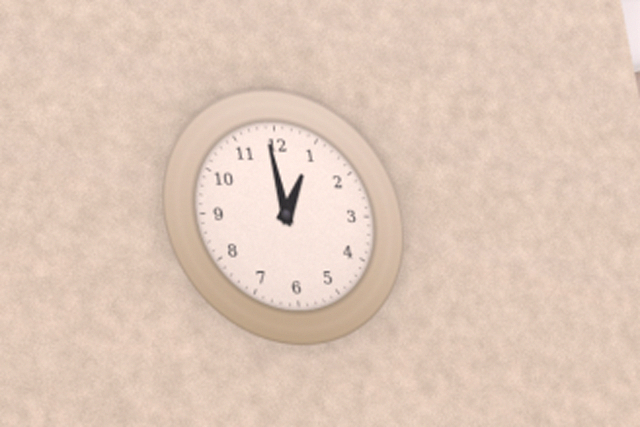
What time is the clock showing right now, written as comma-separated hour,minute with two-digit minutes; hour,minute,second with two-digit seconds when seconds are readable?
12,59
